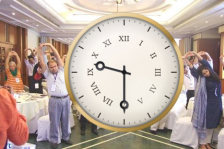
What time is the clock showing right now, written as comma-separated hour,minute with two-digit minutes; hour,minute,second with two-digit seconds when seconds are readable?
9,30
